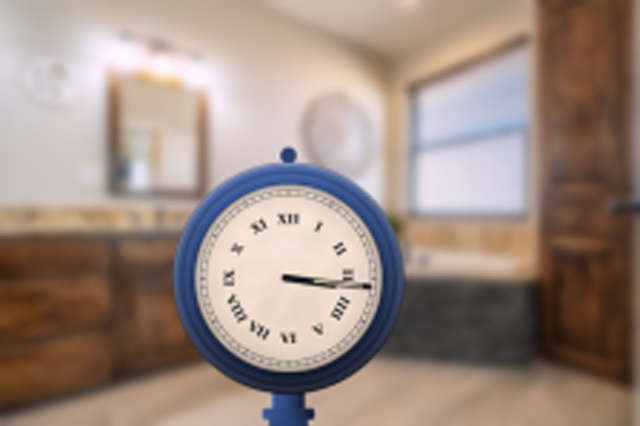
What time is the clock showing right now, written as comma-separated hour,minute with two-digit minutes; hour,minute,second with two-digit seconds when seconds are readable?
3,16
